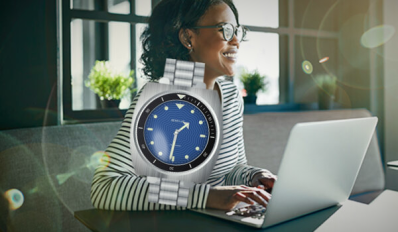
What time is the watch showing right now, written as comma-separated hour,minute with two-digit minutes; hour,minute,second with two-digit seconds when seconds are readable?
1,31
